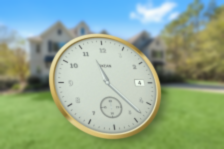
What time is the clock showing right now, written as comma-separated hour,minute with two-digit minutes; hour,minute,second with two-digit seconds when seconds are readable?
11,23
